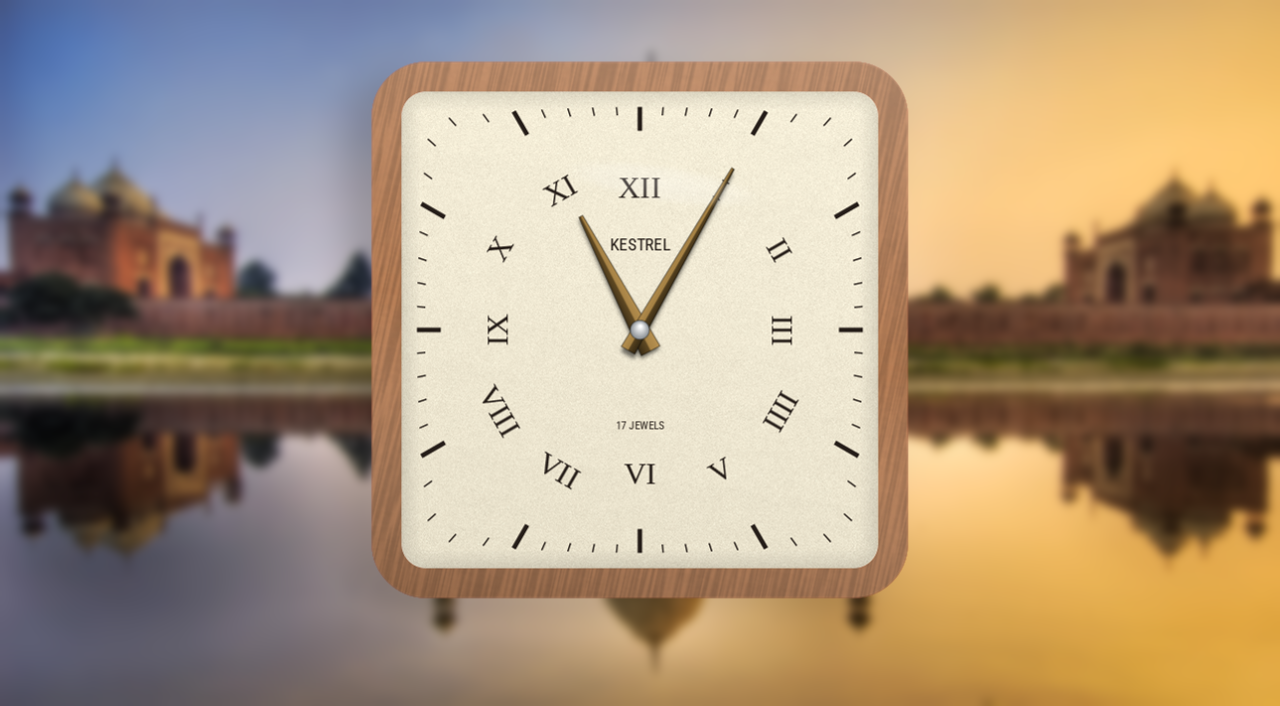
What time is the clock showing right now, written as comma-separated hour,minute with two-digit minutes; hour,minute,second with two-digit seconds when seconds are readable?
11,05
